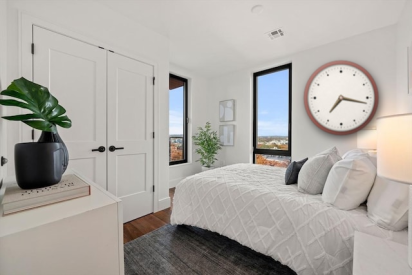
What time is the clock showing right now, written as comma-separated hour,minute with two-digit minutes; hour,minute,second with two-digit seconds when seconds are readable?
7,17
